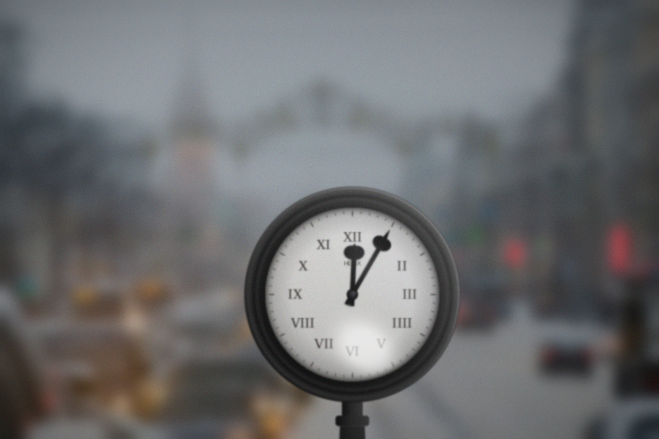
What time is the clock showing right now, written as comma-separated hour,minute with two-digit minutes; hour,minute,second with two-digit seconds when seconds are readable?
12,05
